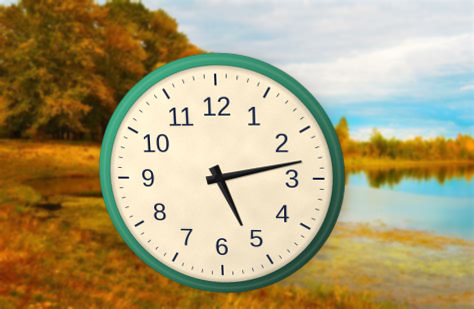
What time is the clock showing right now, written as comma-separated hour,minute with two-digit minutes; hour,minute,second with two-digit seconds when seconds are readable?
5,13
